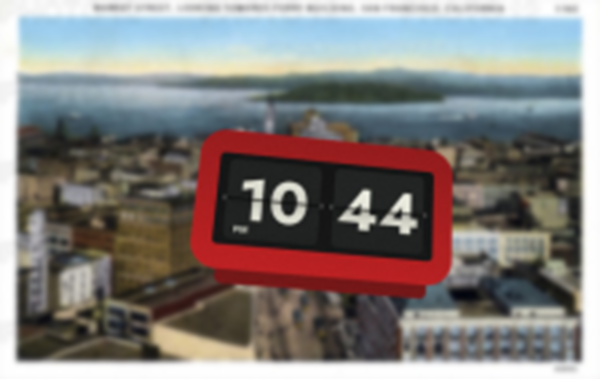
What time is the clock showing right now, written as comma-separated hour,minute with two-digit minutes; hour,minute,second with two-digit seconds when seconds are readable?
10,44
